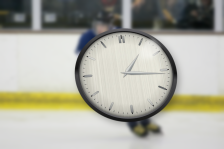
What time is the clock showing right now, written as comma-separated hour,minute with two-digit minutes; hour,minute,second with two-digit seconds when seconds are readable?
1,16
